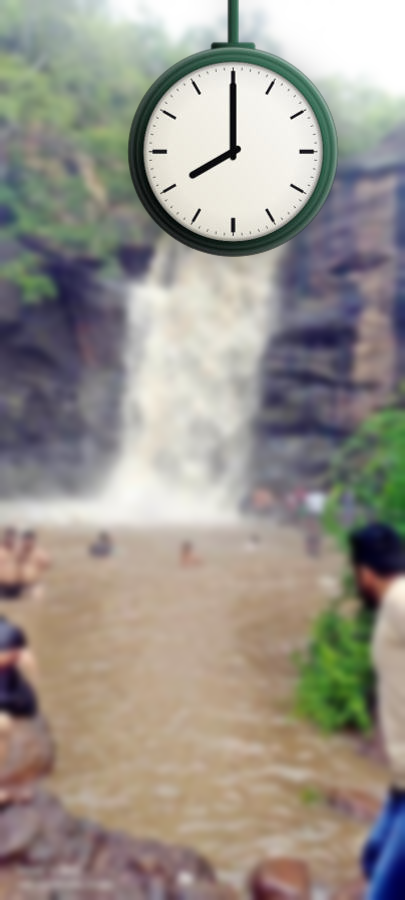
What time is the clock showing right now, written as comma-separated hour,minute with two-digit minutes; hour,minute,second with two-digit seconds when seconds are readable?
8,00
